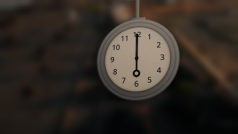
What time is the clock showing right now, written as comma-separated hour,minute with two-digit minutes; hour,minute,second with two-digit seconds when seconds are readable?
6,00
